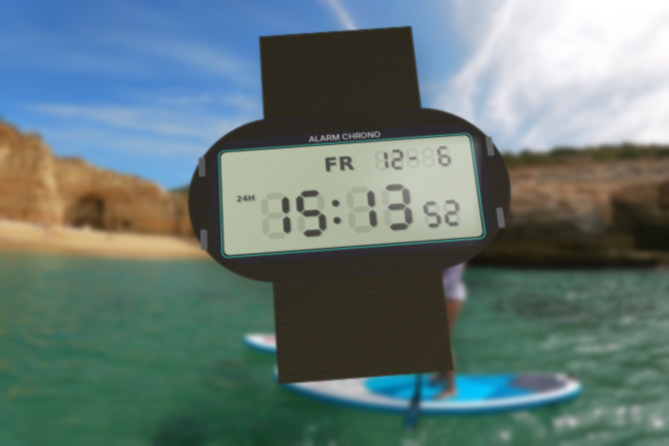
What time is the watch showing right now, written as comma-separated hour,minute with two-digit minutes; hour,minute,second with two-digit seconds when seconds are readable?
15,13,52
